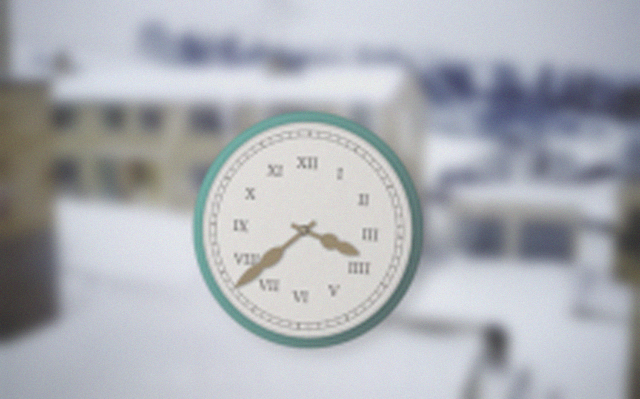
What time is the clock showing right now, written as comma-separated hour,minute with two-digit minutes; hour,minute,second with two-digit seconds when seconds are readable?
3,38
